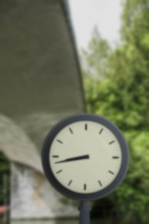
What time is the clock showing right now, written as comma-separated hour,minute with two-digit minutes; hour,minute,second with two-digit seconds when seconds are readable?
8,43
